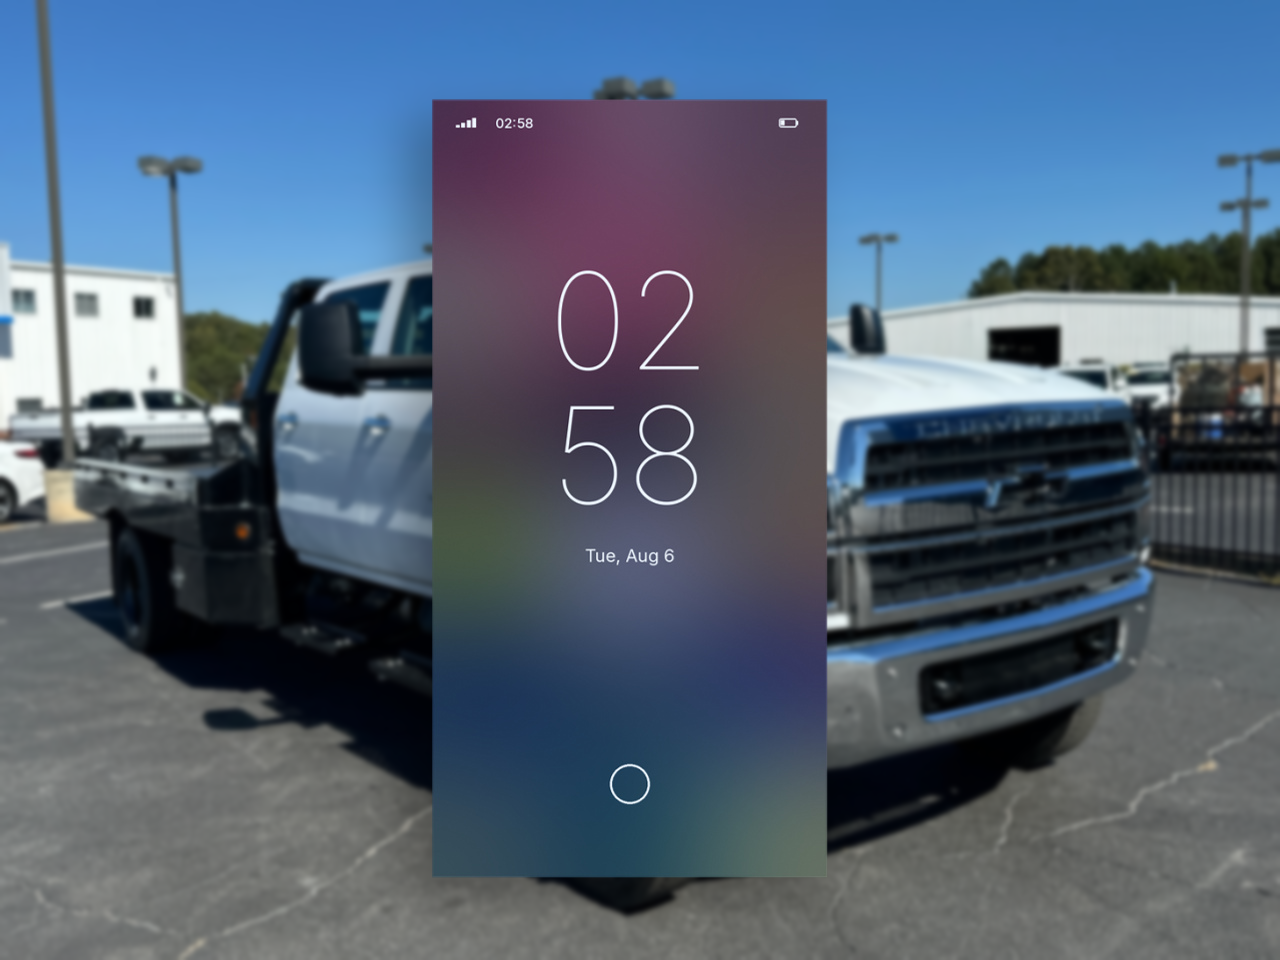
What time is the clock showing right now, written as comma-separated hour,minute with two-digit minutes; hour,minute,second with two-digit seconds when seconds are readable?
2,58
